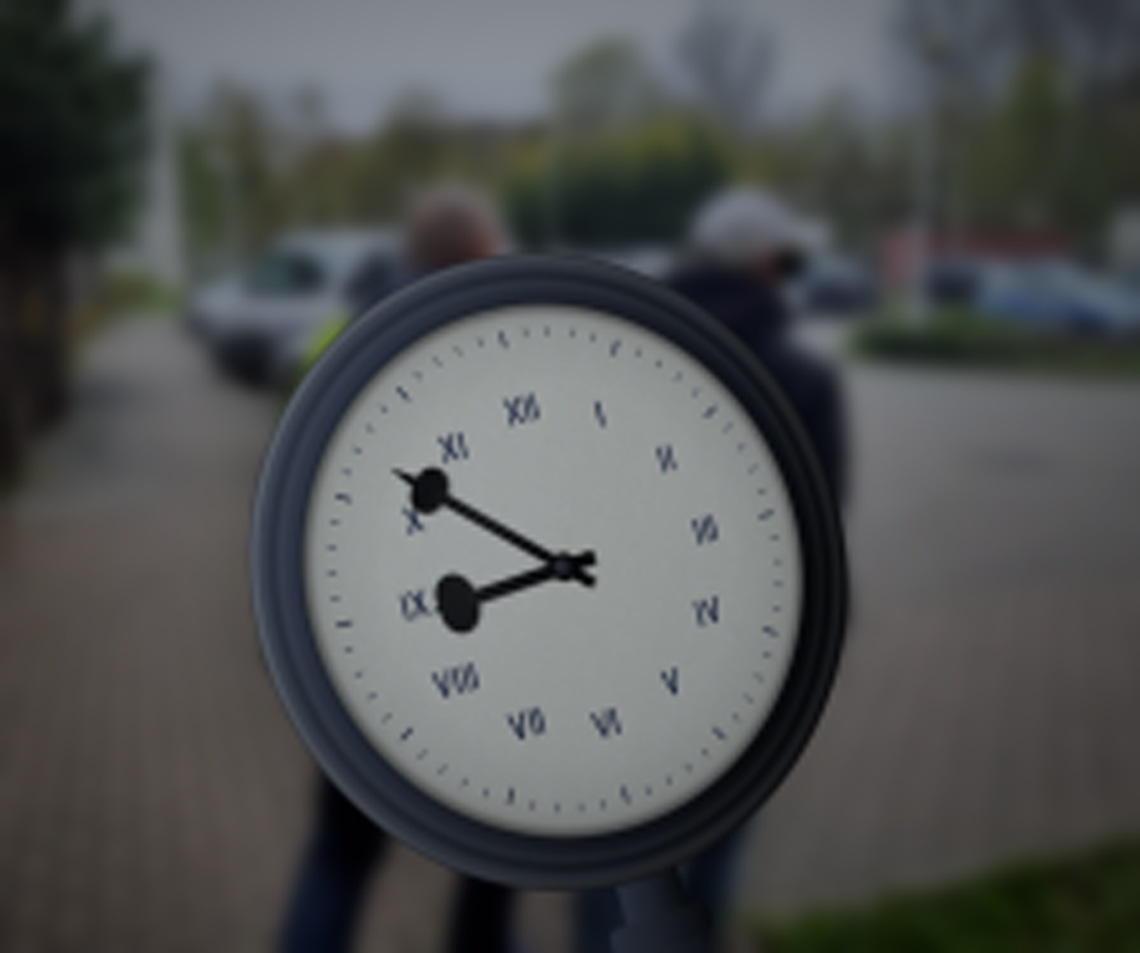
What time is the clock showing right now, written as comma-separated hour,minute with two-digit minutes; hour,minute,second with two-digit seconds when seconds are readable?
8,52
